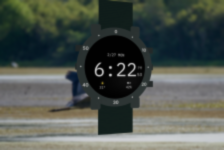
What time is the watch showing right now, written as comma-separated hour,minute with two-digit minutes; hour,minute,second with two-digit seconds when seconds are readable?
6,22
